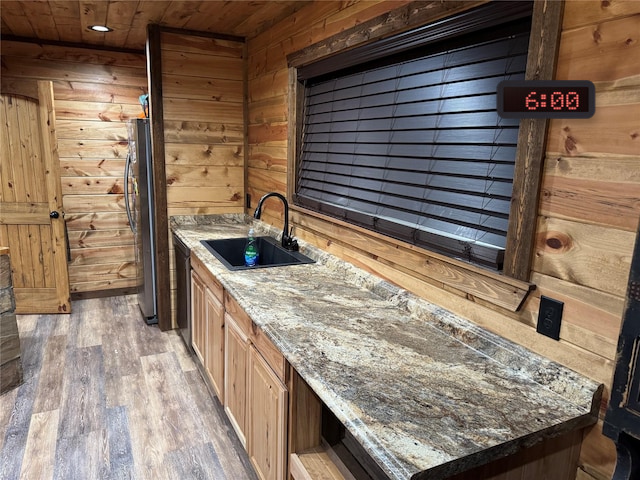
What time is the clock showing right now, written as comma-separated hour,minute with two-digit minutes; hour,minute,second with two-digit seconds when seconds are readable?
6,00
